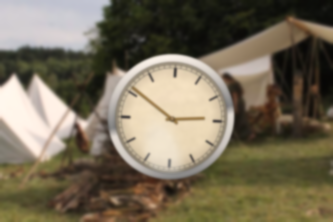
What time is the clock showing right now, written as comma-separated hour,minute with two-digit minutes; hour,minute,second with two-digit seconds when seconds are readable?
2,51
